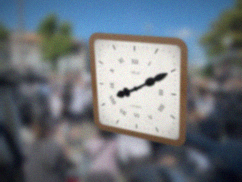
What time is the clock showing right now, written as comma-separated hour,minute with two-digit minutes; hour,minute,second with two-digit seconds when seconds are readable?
8,10
